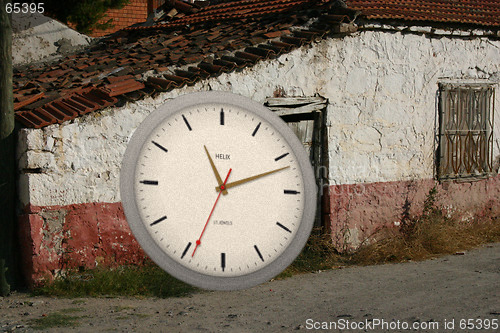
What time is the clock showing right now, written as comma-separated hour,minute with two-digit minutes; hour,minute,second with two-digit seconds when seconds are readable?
11,11,34
